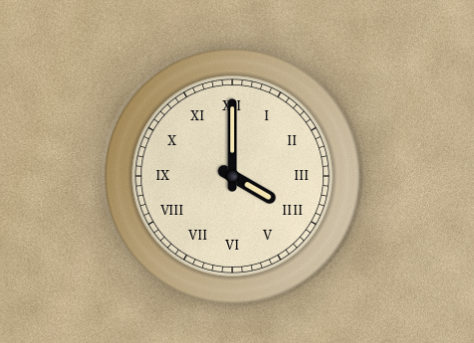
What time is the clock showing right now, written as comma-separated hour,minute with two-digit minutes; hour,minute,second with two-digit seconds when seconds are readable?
4,00
